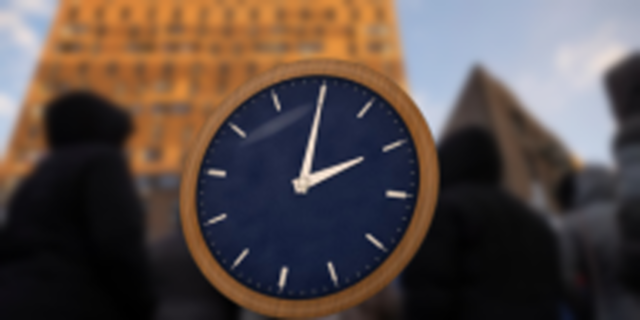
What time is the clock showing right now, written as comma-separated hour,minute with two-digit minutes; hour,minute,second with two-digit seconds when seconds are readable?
2,00
